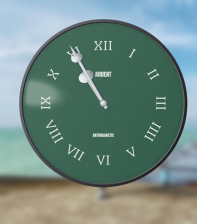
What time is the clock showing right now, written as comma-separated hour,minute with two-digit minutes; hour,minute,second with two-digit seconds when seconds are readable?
10,55
